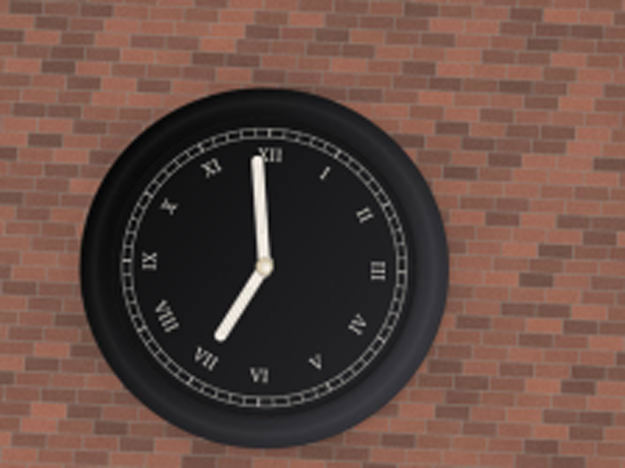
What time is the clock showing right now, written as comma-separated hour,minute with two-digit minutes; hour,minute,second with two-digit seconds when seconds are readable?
6,59
